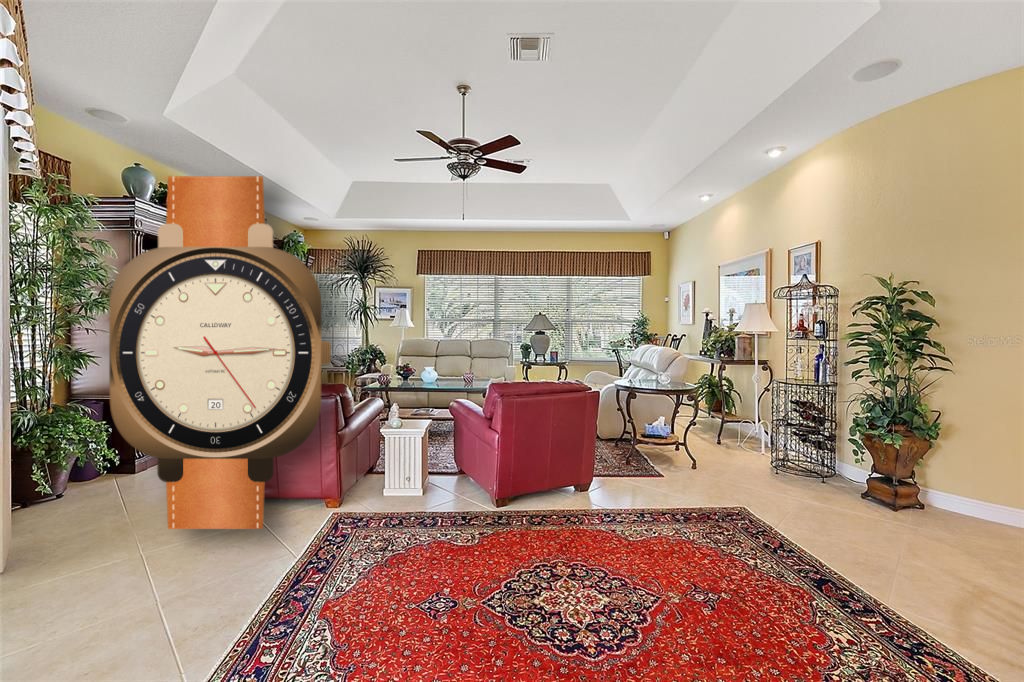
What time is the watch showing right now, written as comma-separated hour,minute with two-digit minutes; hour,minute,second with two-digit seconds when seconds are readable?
9,14,24
